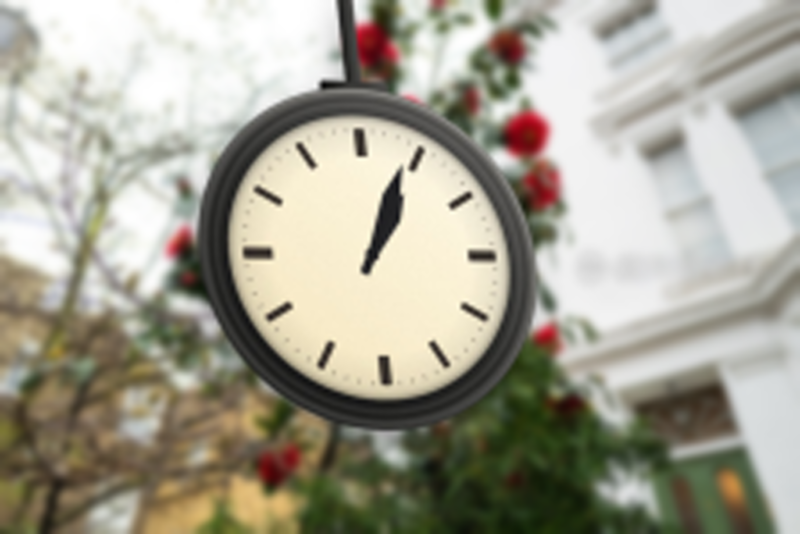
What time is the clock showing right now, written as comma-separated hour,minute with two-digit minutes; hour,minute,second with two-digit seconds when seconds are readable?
1,04
